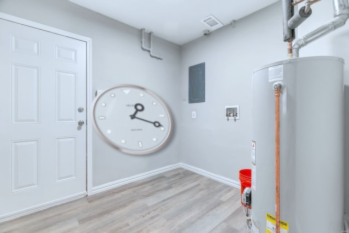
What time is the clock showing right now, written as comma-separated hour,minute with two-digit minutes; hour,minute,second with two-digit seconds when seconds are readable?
1,19
